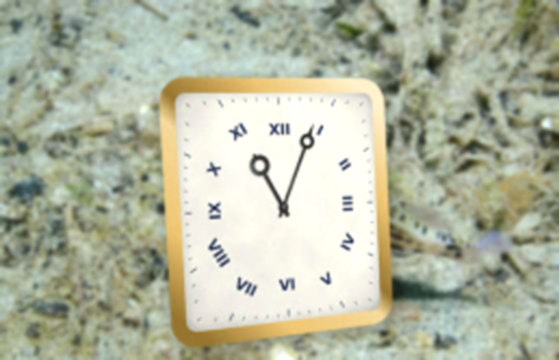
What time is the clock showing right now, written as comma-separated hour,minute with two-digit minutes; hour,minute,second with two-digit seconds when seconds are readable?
11,04
